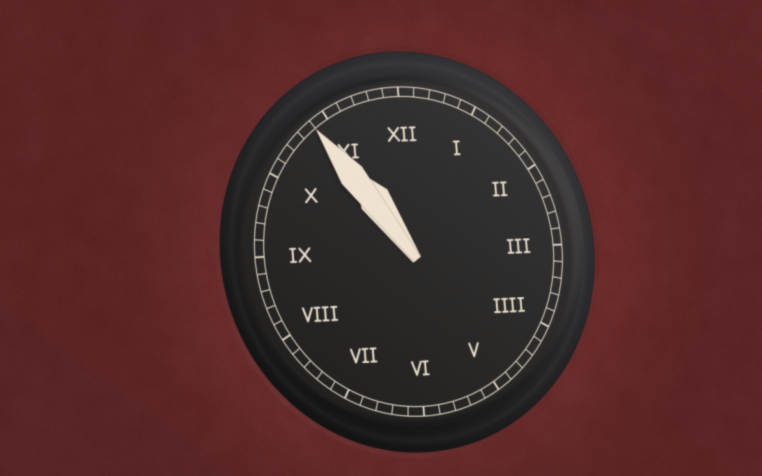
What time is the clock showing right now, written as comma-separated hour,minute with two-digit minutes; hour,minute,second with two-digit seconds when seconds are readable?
10,54
